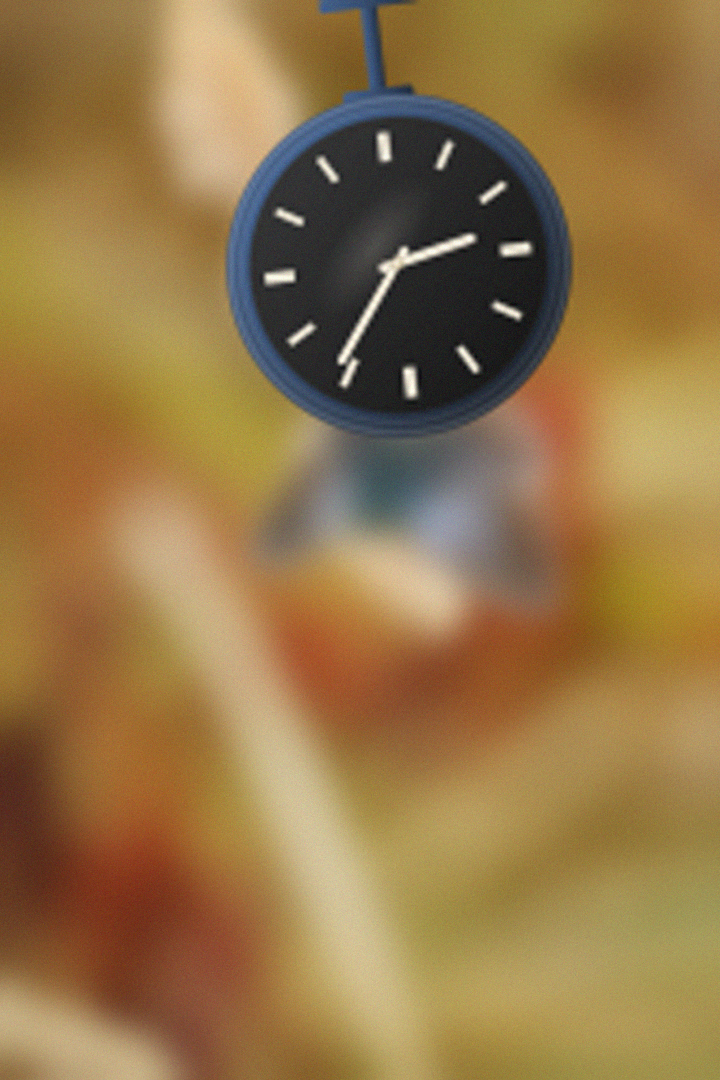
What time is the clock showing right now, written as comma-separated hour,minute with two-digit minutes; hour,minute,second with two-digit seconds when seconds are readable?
2,36
